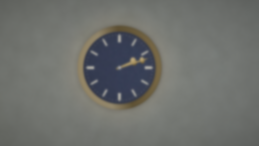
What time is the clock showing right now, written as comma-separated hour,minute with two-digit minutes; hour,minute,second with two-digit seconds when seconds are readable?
2,12
